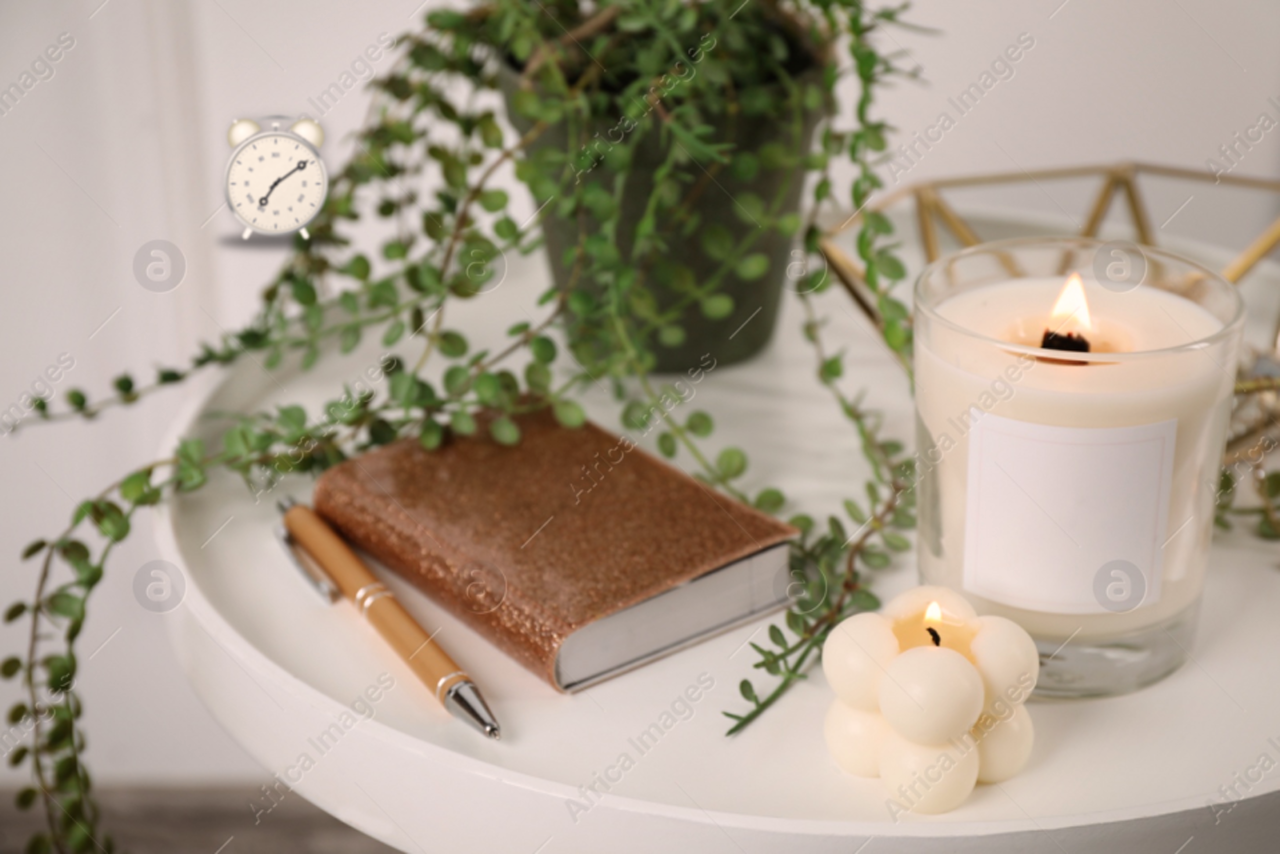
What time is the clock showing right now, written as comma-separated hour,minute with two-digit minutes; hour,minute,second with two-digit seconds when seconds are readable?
7,09
